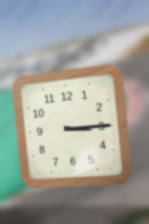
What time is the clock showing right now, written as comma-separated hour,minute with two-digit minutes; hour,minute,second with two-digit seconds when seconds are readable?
3,15
